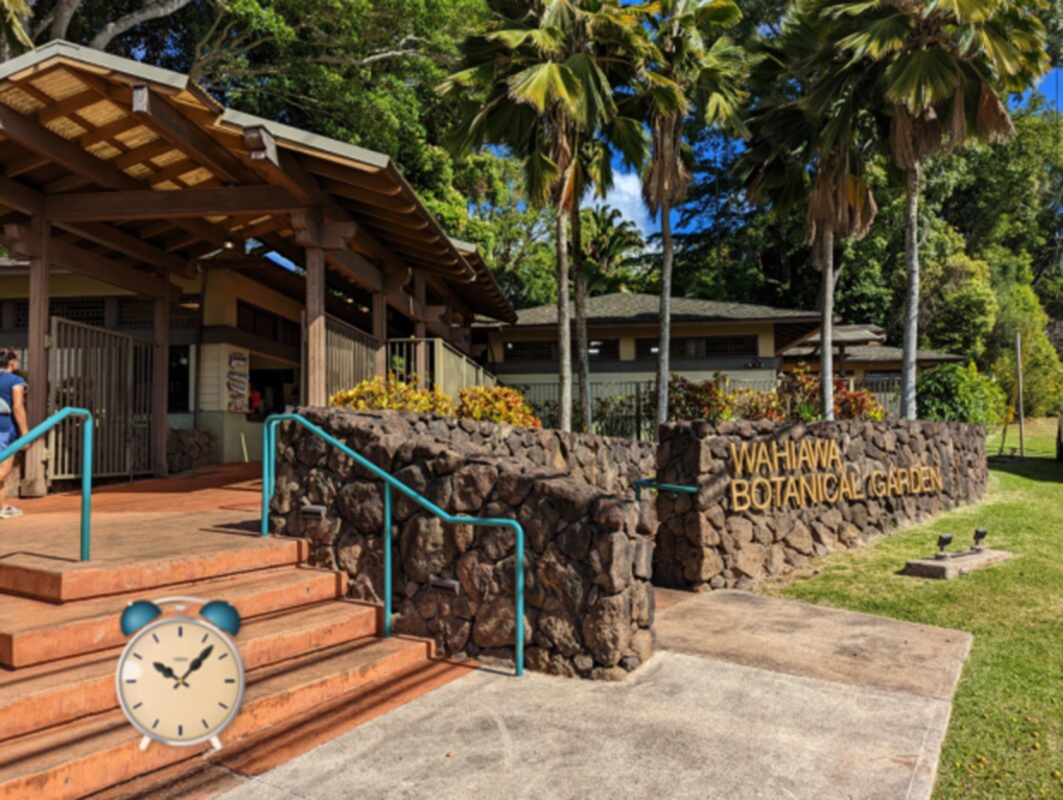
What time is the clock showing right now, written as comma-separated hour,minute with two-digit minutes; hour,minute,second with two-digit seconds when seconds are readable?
10,07
